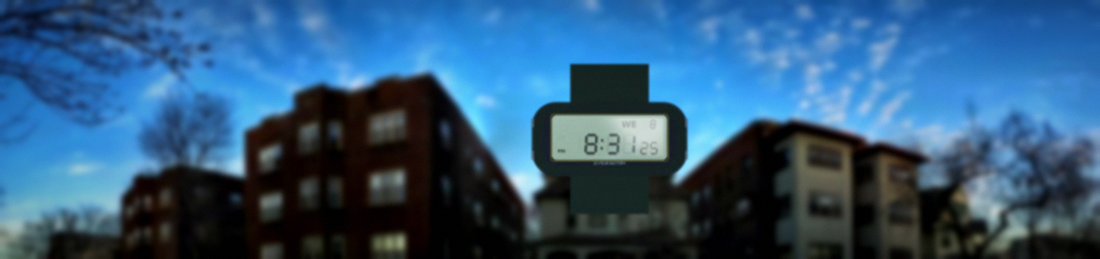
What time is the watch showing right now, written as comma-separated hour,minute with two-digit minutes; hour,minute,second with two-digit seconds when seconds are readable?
8,31,25
